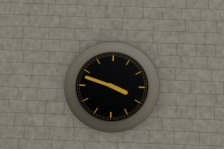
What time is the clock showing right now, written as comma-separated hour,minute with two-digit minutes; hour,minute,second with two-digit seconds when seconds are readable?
3,48
